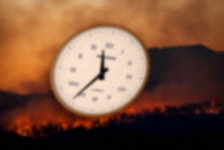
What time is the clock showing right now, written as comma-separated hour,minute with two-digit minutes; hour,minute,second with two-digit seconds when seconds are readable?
11,36
